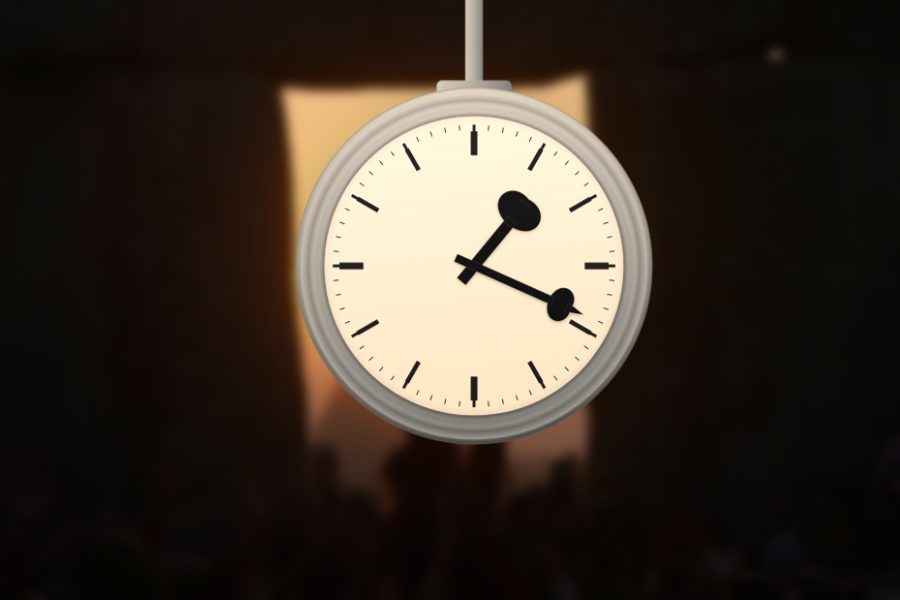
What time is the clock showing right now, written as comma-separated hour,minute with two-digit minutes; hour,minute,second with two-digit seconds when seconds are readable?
1,19
